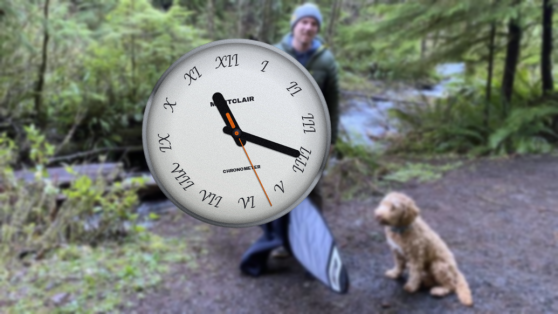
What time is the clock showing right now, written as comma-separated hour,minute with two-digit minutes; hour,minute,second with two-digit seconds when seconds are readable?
11,19,27
